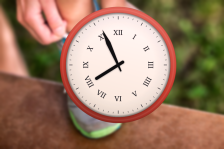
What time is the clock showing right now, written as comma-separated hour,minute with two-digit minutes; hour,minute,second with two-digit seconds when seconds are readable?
7,56
